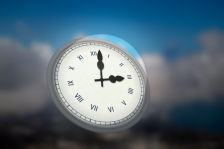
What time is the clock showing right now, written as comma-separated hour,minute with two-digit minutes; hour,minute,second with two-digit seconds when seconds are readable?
3,02
